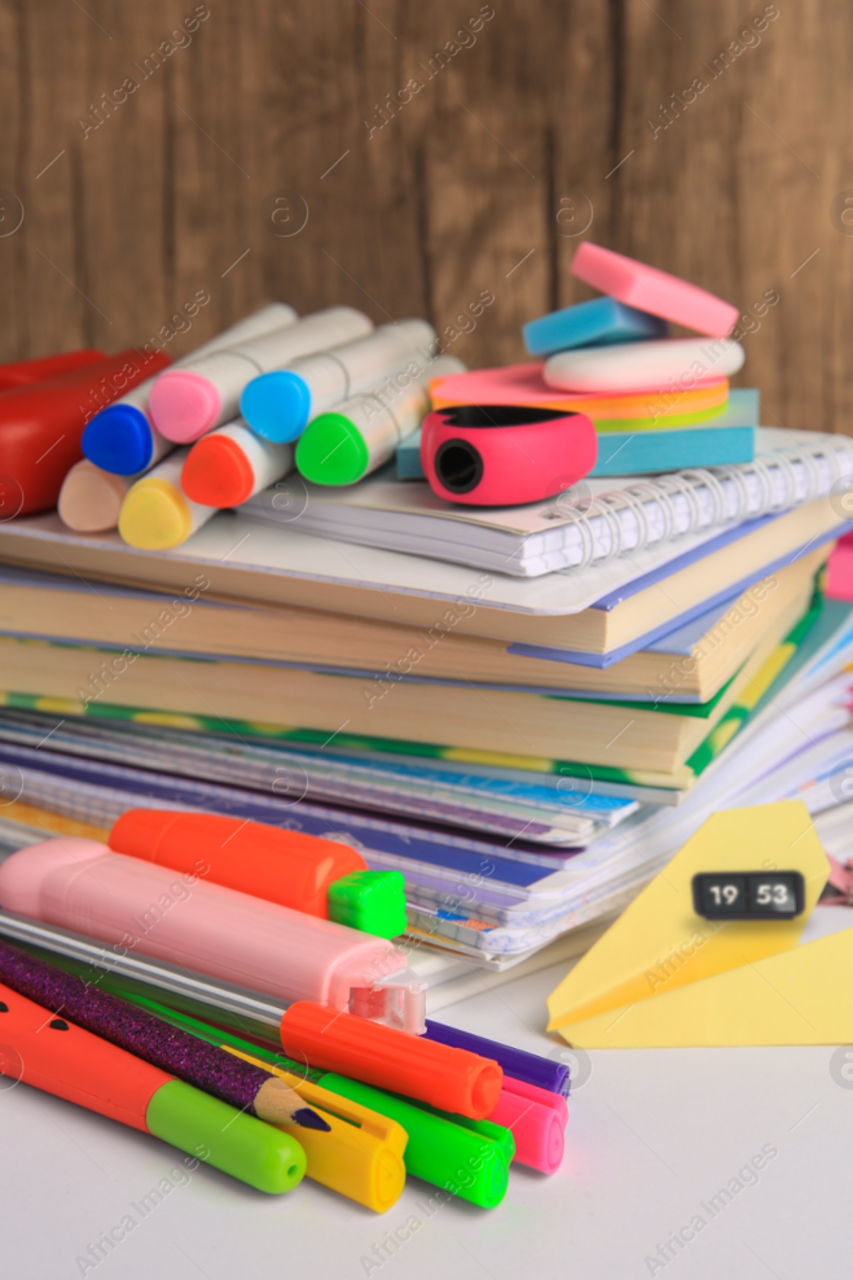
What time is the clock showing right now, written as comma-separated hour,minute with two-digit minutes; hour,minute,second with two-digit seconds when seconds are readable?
19,53
